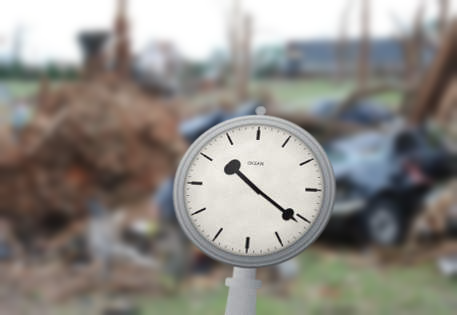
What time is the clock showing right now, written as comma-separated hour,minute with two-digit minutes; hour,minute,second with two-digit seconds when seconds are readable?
10,21
